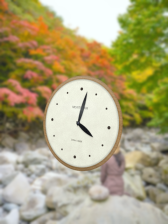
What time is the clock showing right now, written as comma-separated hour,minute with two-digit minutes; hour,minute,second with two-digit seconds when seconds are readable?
4,02
